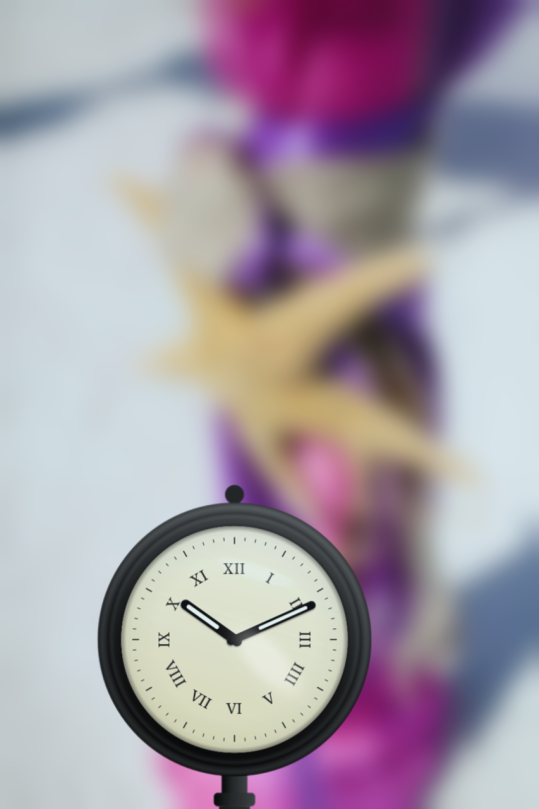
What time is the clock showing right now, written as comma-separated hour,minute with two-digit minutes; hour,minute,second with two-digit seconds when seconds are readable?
10,11
